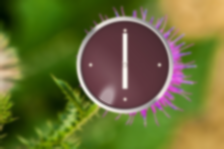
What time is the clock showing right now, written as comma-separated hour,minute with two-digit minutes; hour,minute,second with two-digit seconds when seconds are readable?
6,00
